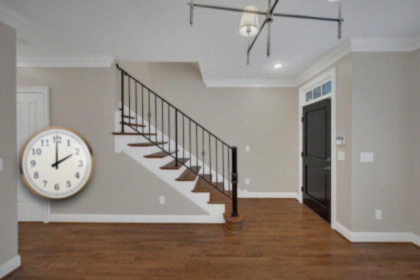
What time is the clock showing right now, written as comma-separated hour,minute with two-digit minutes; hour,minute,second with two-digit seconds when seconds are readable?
2,00
